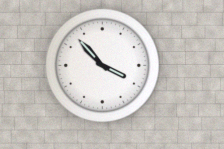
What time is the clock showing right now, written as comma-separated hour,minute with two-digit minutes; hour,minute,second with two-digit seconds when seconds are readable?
3,53
